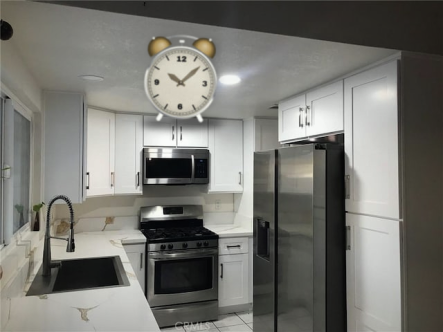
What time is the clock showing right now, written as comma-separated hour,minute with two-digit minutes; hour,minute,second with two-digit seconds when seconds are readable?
10,08
